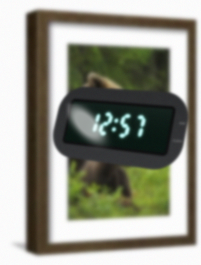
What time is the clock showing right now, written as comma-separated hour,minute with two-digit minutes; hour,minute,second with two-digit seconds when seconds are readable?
12,57
